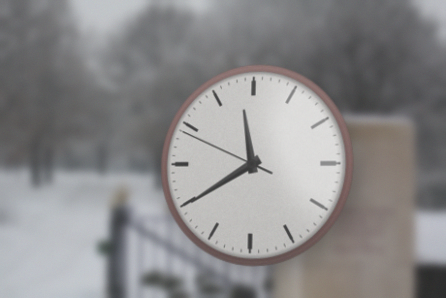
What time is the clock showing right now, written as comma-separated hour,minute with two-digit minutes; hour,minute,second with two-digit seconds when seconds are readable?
11,39,49
